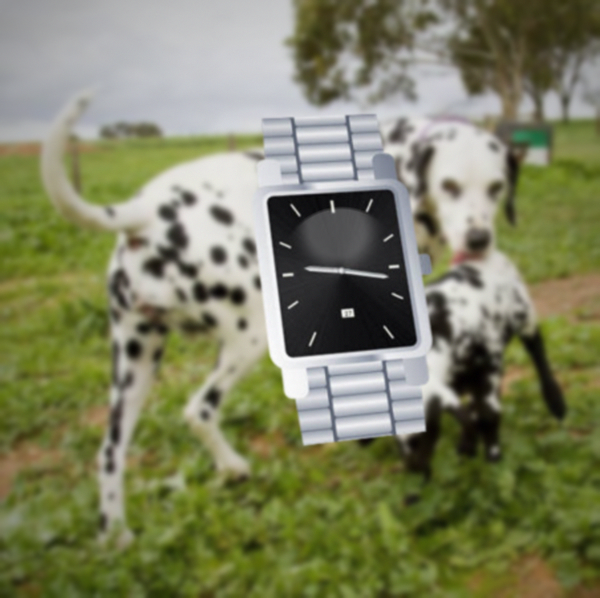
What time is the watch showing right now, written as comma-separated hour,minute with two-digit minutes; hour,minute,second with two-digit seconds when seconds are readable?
9,17
